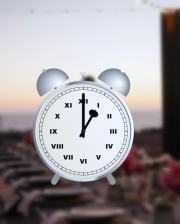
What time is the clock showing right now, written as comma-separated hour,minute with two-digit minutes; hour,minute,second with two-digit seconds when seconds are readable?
1,00
